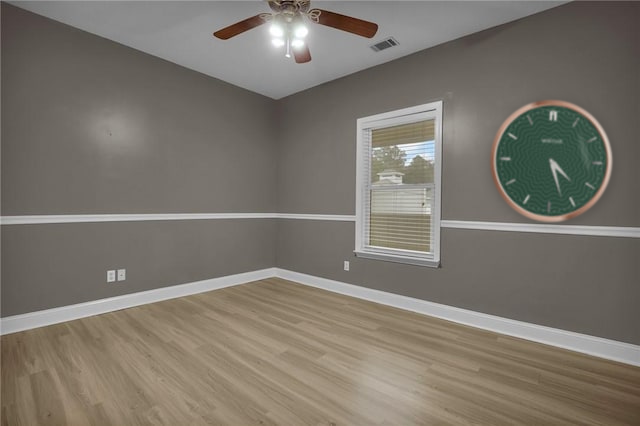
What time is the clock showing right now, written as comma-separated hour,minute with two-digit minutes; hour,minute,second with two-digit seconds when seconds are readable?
4,27
